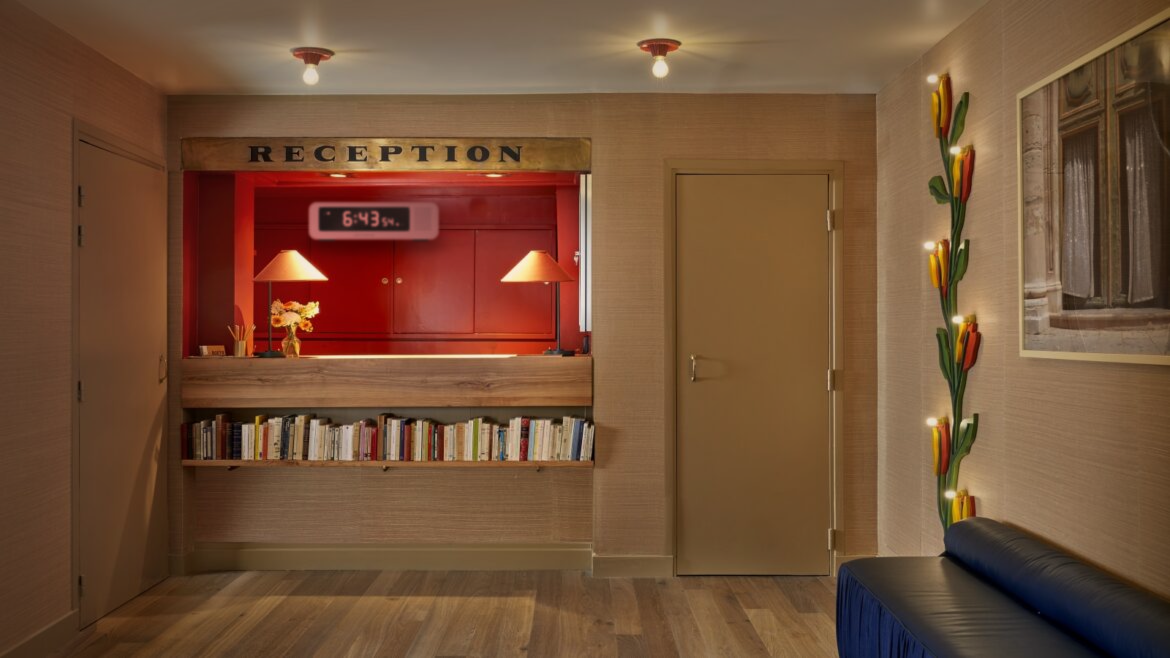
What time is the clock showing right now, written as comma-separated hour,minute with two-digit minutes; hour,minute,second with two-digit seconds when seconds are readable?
6,43
